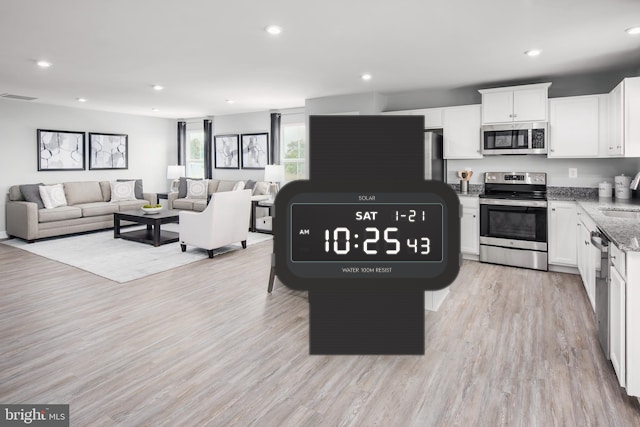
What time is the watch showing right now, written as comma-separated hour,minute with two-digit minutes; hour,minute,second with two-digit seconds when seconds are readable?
10,25,43
